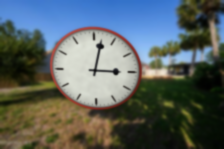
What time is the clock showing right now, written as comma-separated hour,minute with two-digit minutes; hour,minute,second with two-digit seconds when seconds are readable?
3,02
